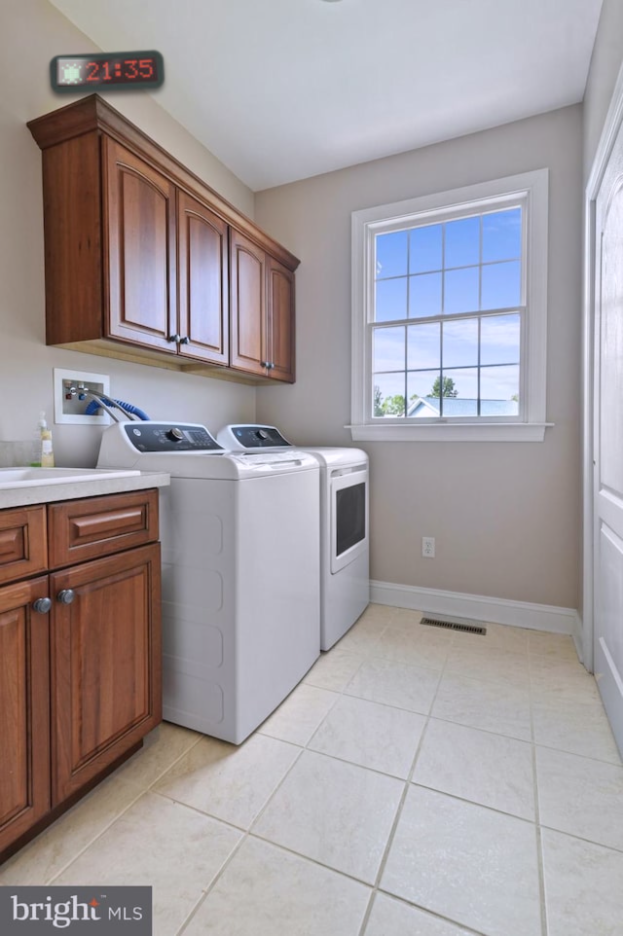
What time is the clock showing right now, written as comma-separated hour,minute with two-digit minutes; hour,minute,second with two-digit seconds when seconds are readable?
21,35
